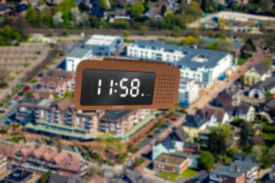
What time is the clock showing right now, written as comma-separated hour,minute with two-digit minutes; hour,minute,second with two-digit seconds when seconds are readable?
11,58
